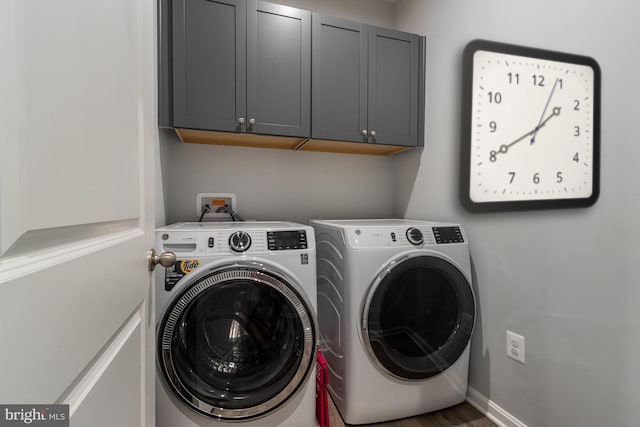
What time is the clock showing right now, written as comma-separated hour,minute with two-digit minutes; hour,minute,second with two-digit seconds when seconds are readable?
1,40,04
